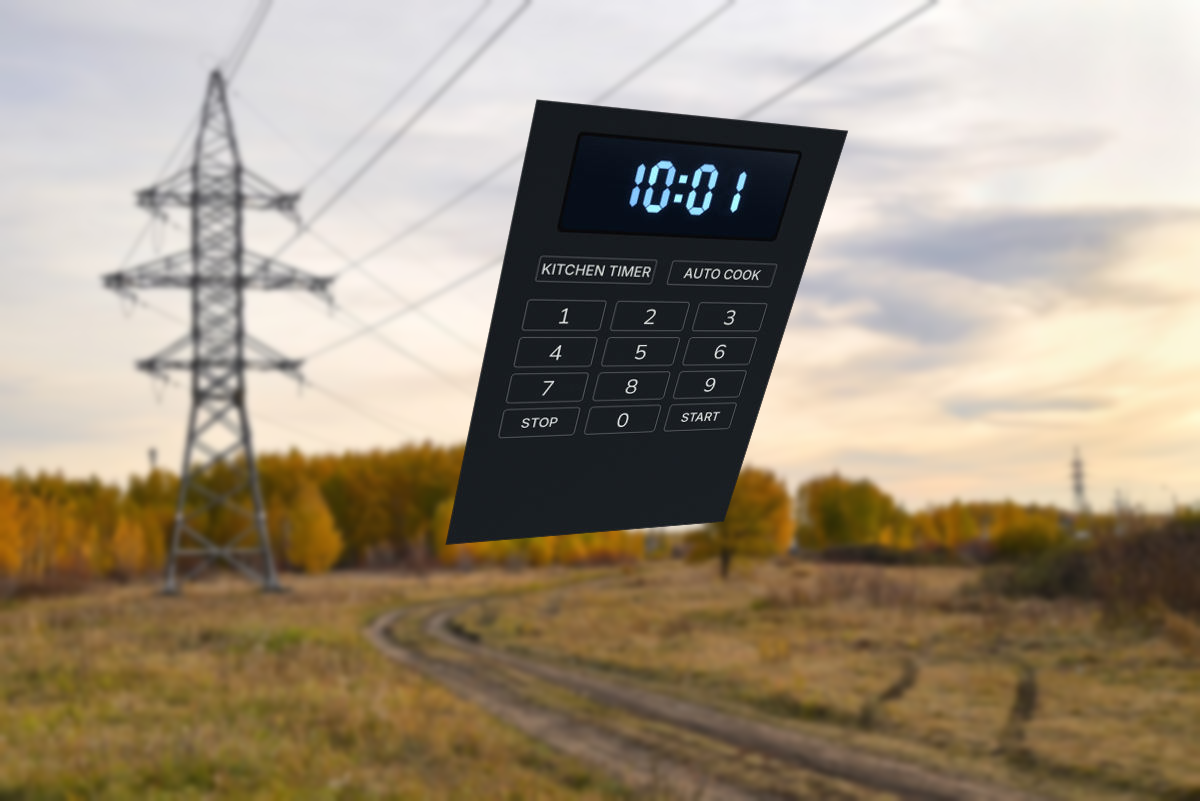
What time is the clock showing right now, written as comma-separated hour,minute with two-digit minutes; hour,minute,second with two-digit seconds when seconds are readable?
10,01
